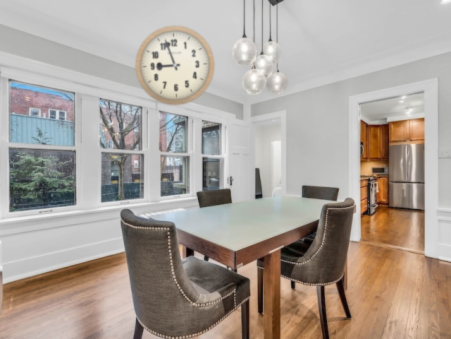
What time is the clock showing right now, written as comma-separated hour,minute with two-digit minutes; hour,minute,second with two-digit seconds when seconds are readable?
8,57
